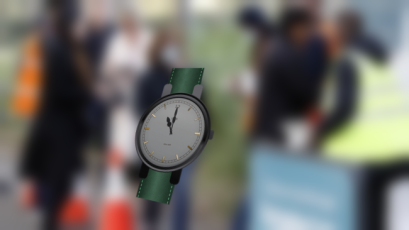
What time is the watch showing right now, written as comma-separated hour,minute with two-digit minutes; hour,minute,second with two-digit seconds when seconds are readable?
11,00
